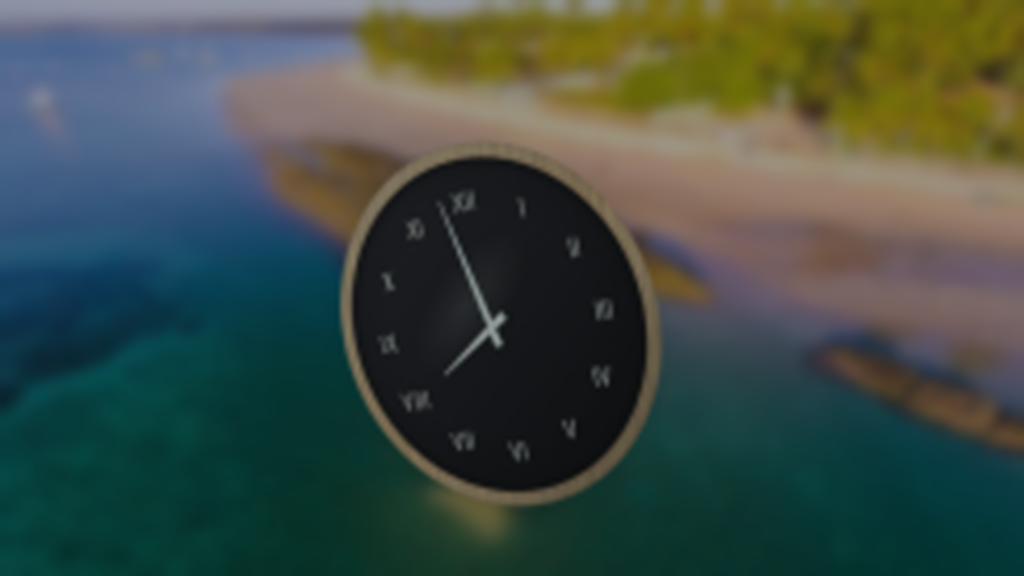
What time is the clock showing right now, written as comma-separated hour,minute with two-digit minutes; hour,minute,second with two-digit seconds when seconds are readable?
7,58
